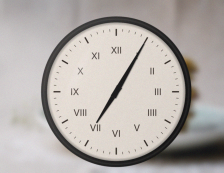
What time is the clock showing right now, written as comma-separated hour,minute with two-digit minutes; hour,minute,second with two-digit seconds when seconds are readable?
7,05
